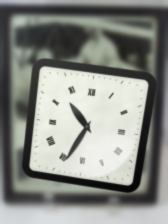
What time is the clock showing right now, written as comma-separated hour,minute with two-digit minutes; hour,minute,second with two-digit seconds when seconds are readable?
10,34
